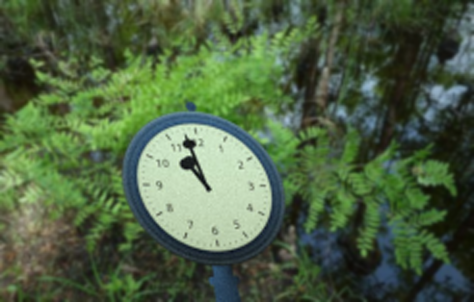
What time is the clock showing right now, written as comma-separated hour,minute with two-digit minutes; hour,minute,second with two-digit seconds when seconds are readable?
10,58
